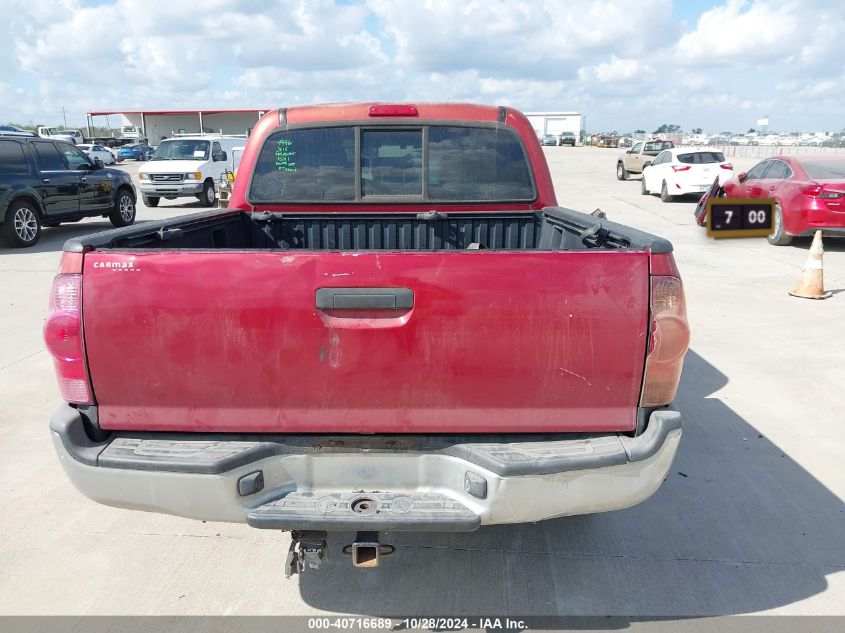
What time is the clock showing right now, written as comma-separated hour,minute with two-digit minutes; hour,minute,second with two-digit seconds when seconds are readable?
7,00
